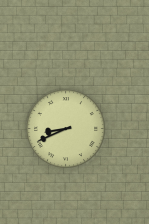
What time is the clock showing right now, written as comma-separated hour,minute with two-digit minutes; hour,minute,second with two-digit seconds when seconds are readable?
8,41
